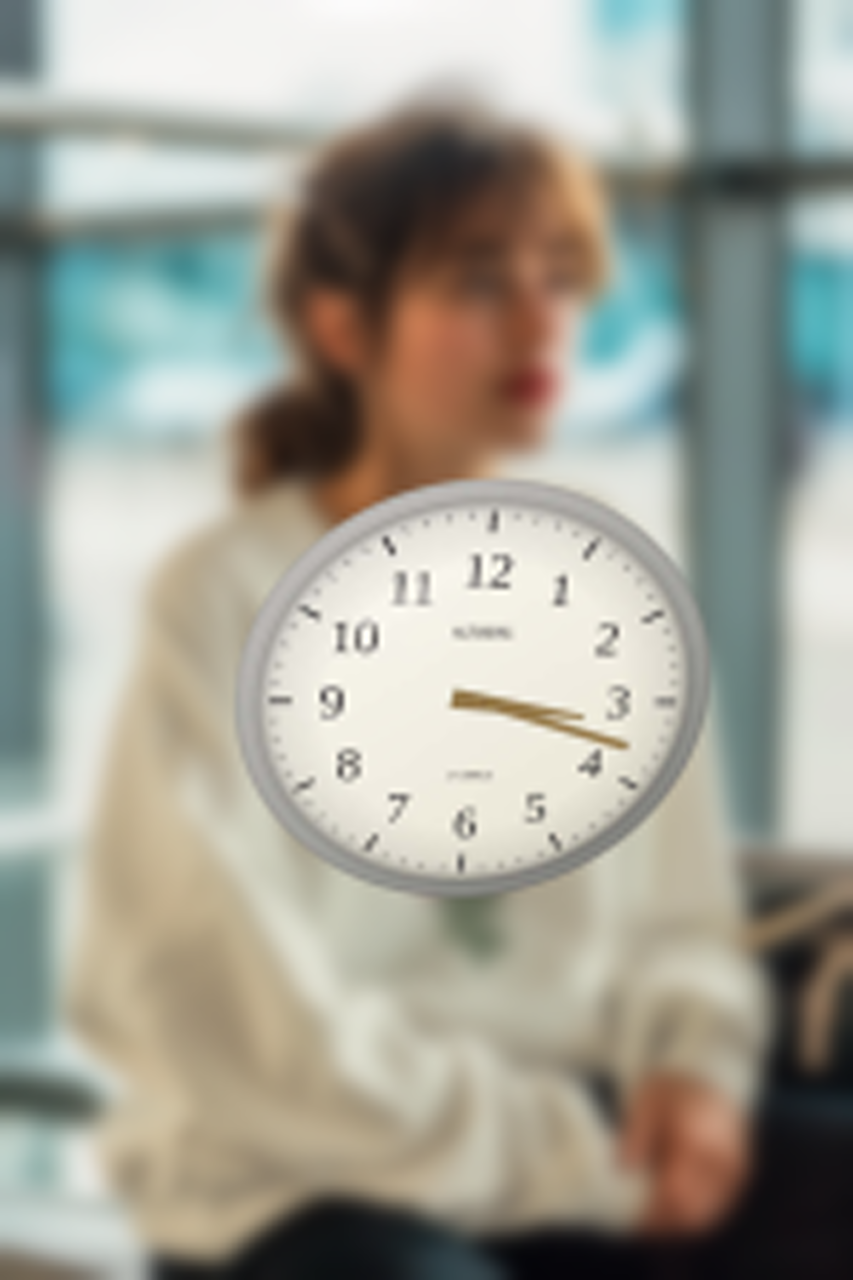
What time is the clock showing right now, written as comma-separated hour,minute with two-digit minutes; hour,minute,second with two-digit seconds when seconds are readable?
3,18
